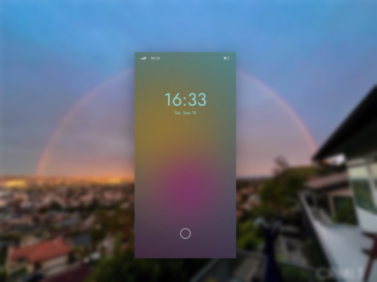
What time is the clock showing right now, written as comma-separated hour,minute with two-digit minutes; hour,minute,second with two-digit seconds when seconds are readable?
16,33
